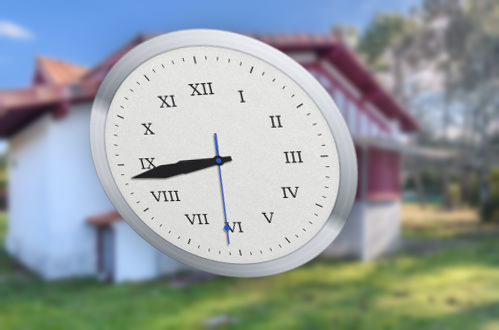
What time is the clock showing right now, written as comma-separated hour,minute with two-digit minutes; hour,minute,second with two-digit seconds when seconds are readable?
8,43,31
